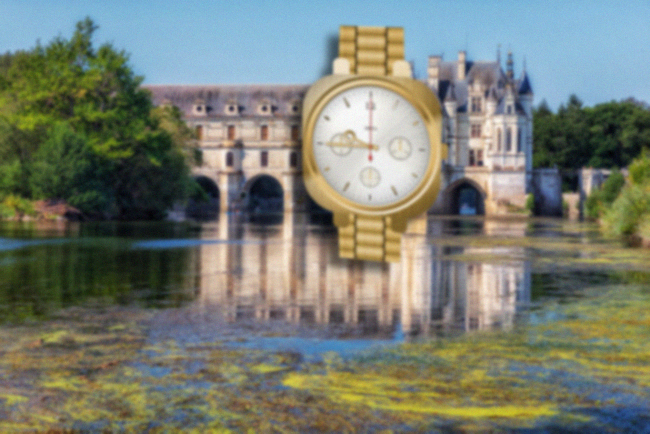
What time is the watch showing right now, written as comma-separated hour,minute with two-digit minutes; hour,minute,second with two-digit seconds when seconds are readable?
9,45
